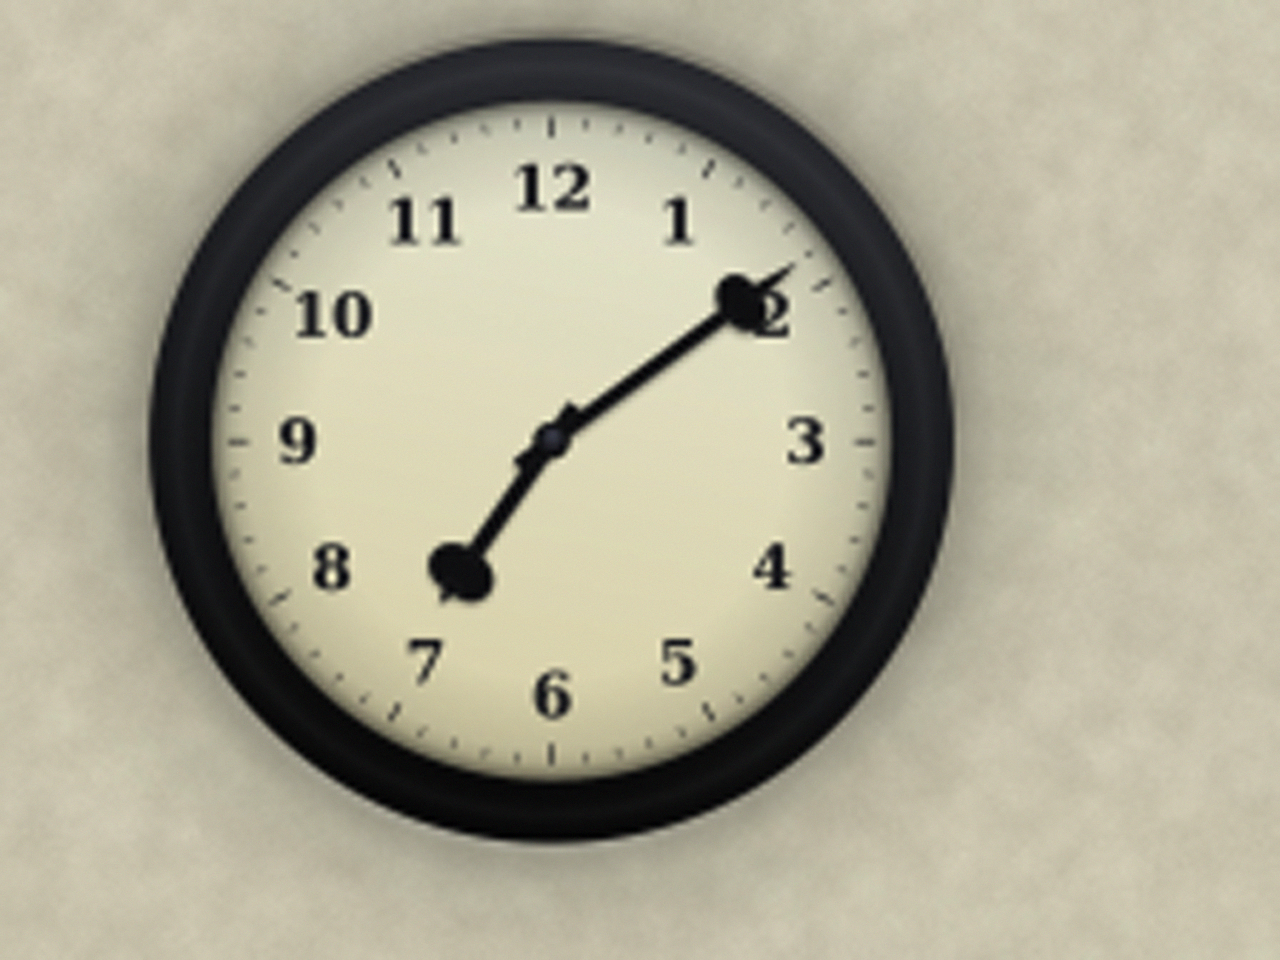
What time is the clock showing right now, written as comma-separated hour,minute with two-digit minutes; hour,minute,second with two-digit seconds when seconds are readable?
7,09
